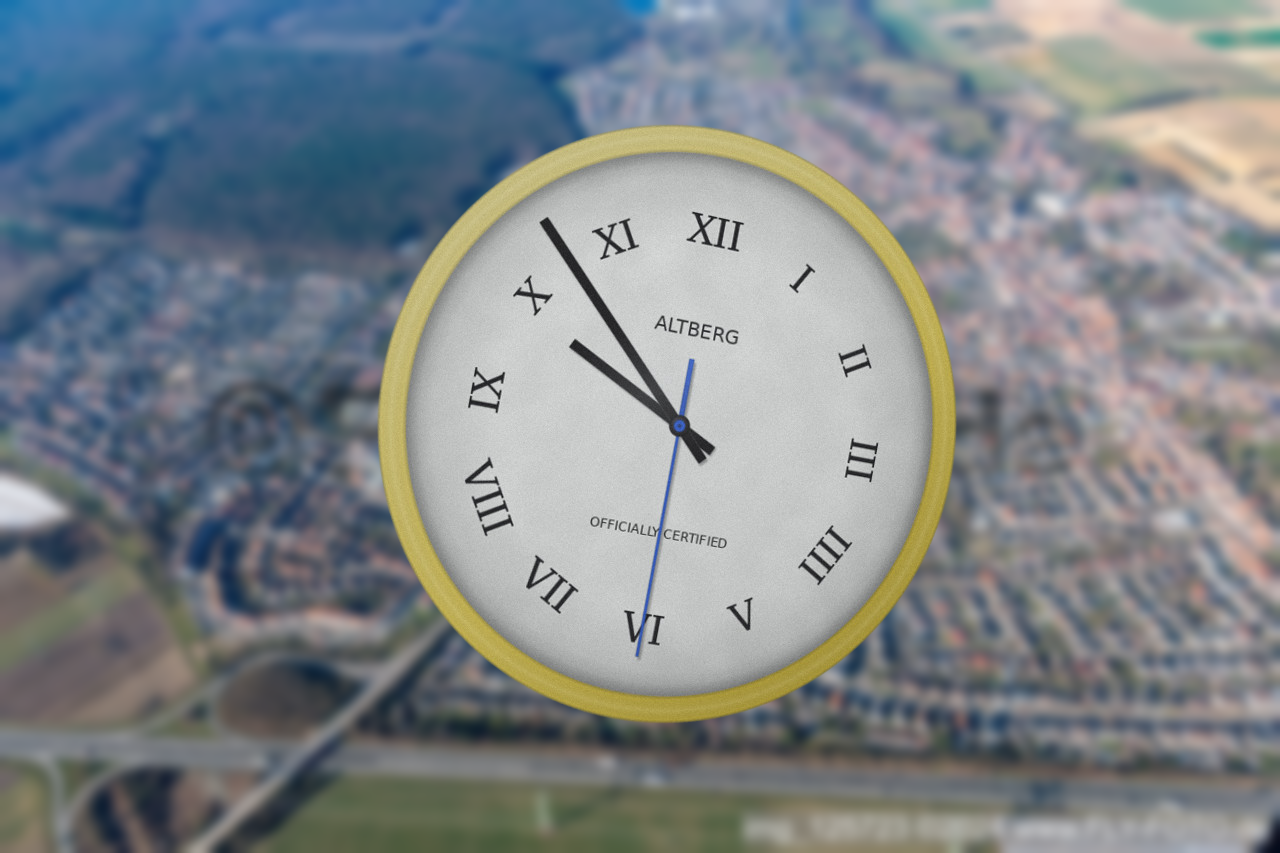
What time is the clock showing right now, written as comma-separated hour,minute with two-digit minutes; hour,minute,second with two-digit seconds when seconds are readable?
9,52,30
